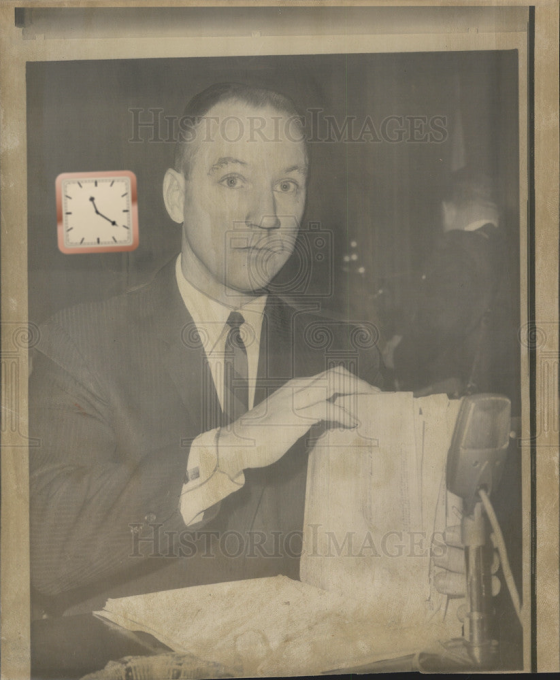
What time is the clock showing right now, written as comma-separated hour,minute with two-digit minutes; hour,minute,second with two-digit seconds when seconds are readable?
11,21
